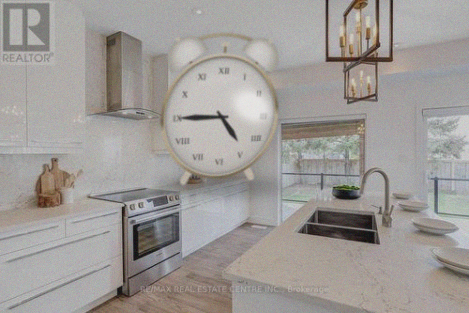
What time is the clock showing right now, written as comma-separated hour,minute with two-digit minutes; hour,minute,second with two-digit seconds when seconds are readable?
4,45
